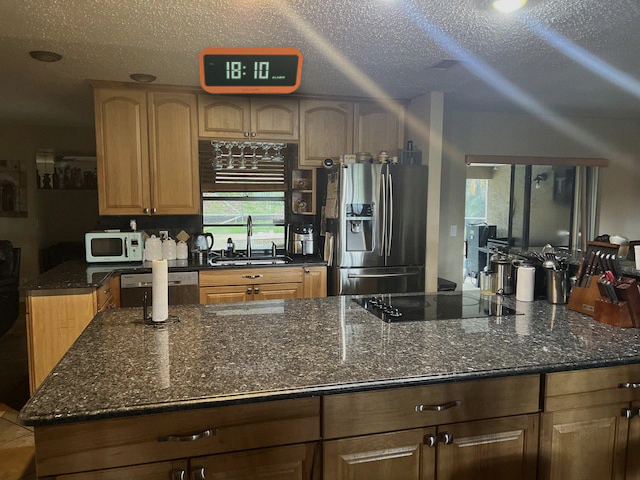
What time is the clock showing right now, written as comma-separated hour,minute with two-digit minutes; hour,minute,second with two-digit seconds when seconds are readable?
18,10
